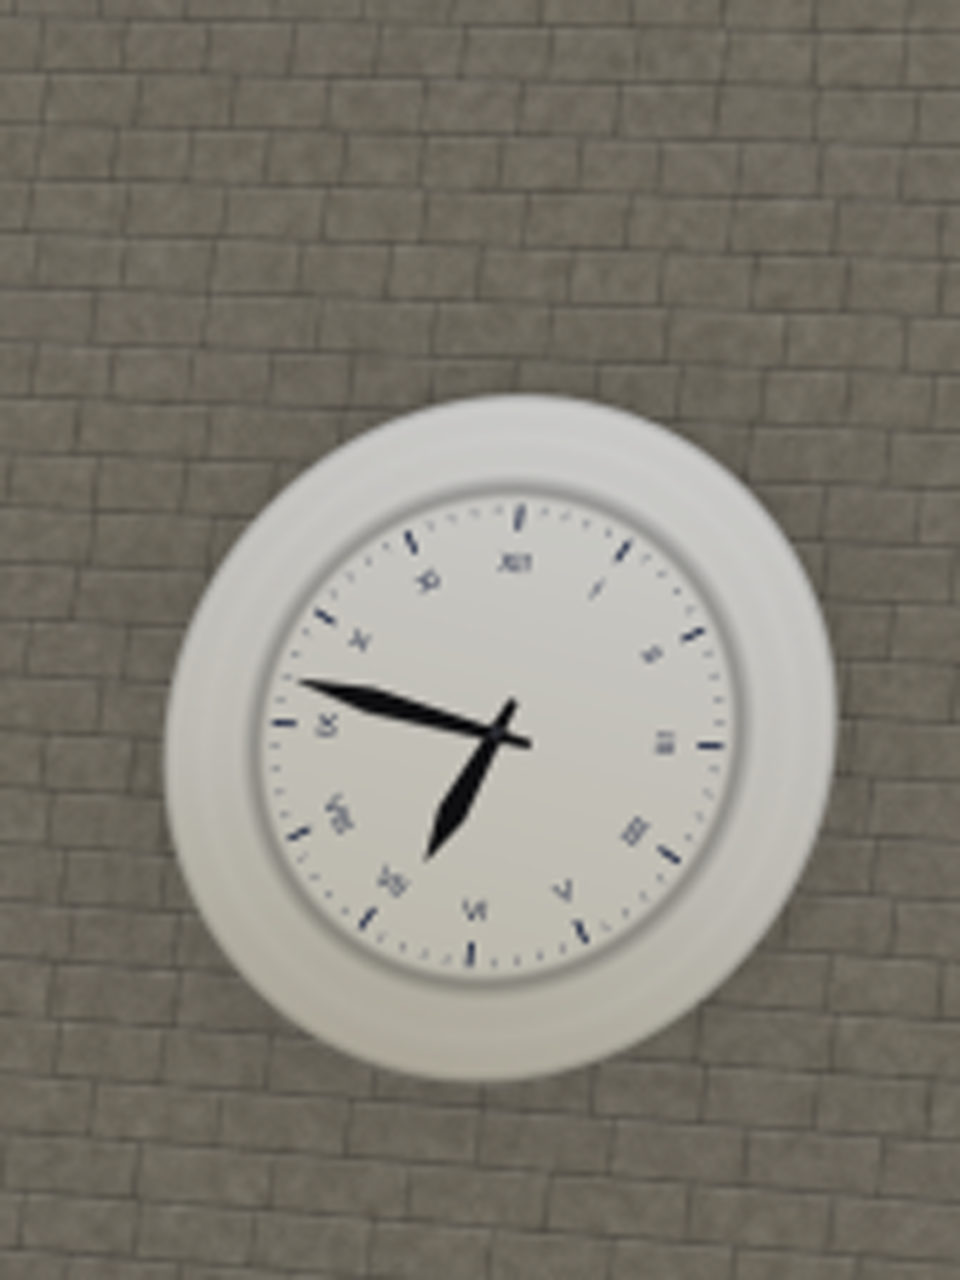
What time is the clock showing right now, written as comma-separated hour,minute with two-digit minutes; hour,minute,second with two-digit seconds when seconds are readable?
6,47
